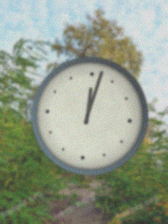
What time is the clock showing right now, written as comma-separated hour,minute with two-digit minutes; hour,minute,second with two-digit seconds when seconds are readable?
12,02
